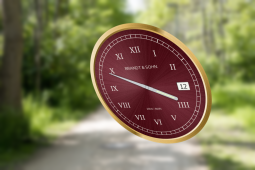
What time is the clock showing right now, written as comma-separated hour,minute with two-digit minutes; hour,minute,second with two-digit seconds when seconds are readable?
3,49
